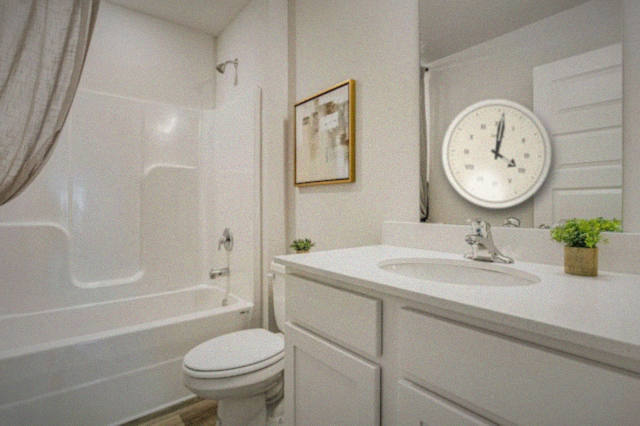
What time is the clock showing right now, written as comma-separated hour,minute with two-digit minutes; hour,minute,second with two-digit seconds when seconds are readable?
4,01
